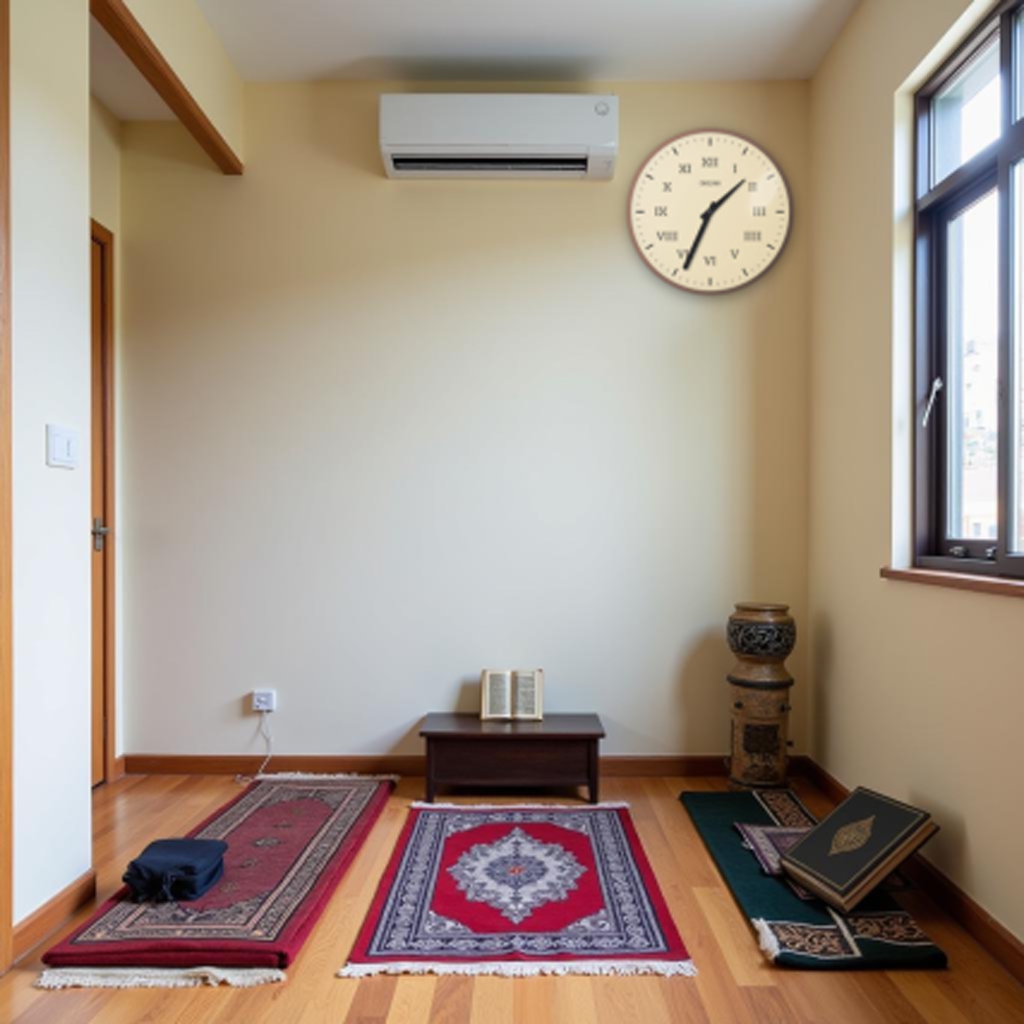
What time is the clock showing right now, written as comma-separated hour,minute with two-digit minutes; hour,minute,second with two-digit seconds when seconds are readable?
1,34
